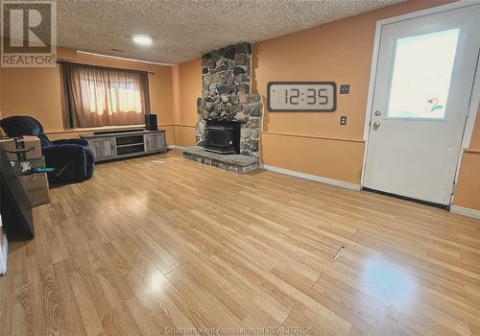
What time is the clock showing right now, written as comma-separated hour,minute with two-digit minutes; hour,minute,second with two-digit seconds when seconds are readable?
12,35
